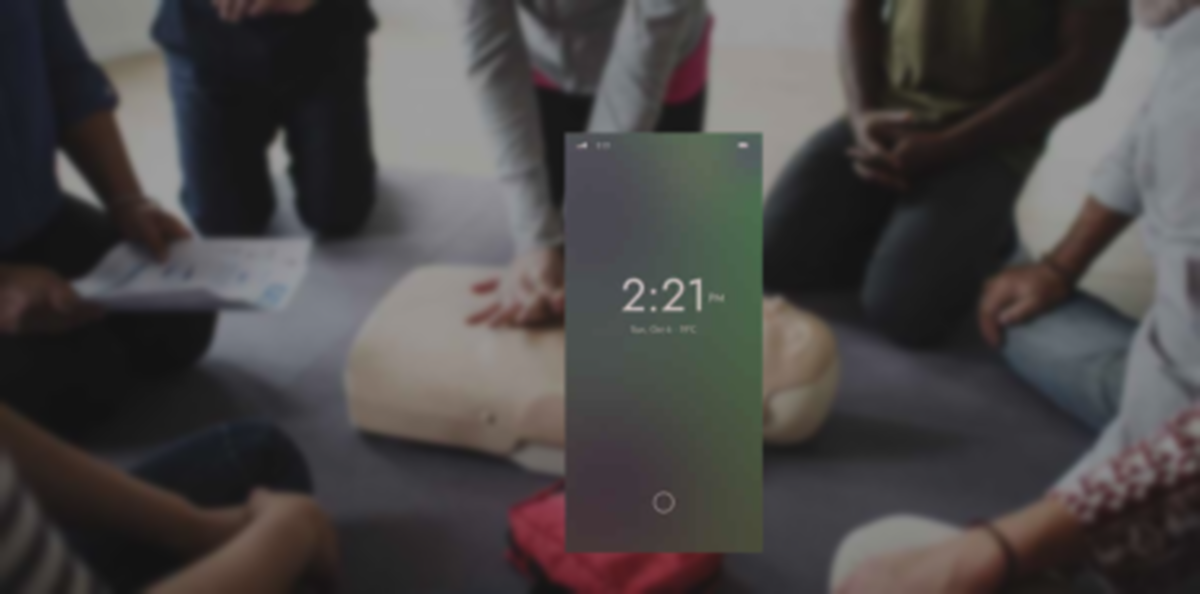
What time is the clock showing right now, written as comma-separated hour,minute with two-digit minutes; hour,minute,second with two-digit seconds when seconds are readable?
2,21
